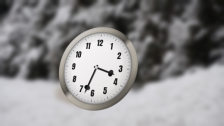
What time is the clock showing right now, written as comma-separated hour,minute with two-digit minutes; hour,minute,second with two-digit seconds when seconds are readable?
3,33
